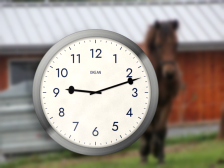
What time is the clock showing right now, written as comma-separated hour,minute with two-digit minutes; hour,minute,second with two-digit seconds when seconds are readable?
9,12
